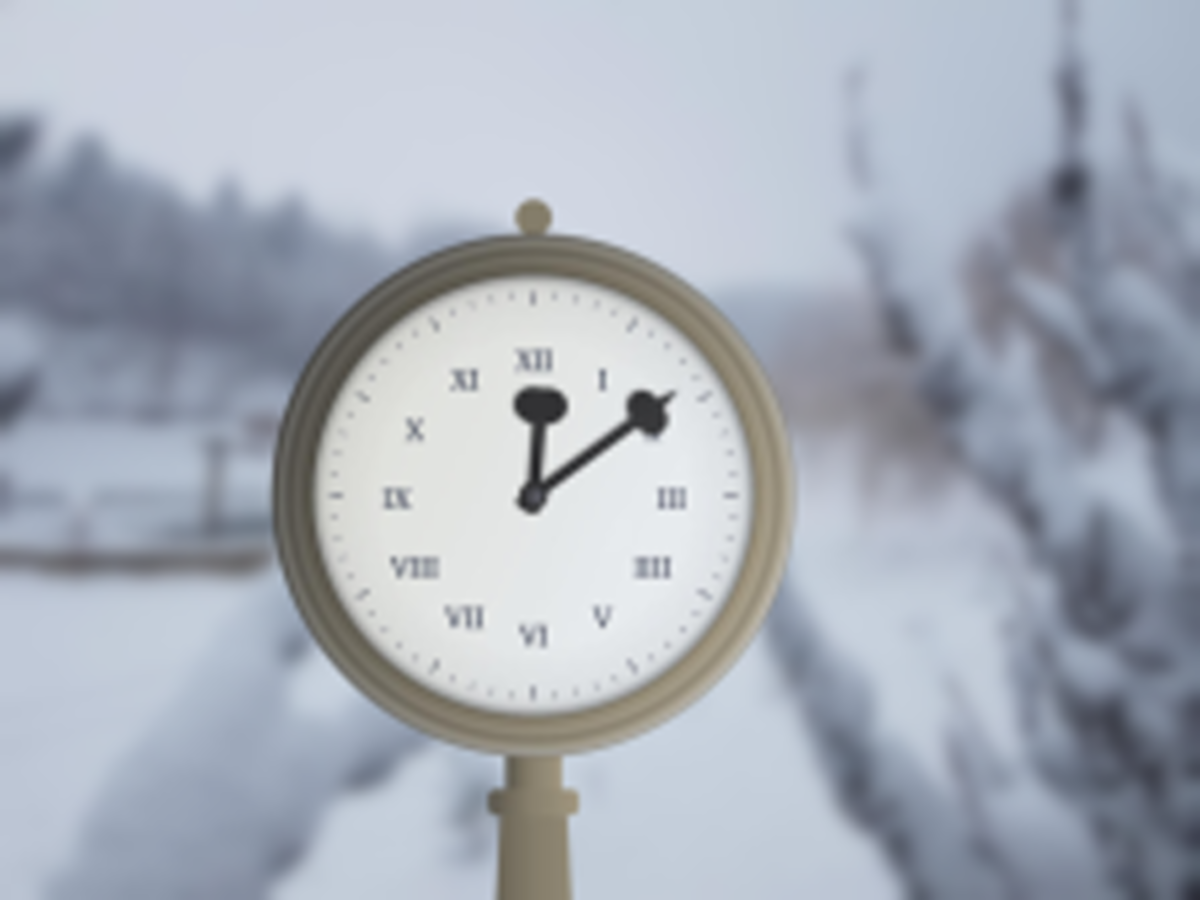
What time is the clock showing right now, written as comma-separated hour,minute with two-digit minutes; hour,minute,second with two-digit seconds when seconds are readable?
12,09
